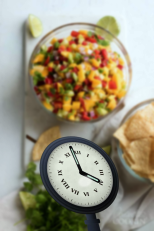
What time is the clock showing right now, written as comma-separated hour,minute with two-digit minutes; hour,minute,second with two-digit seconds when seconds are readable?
3,58
